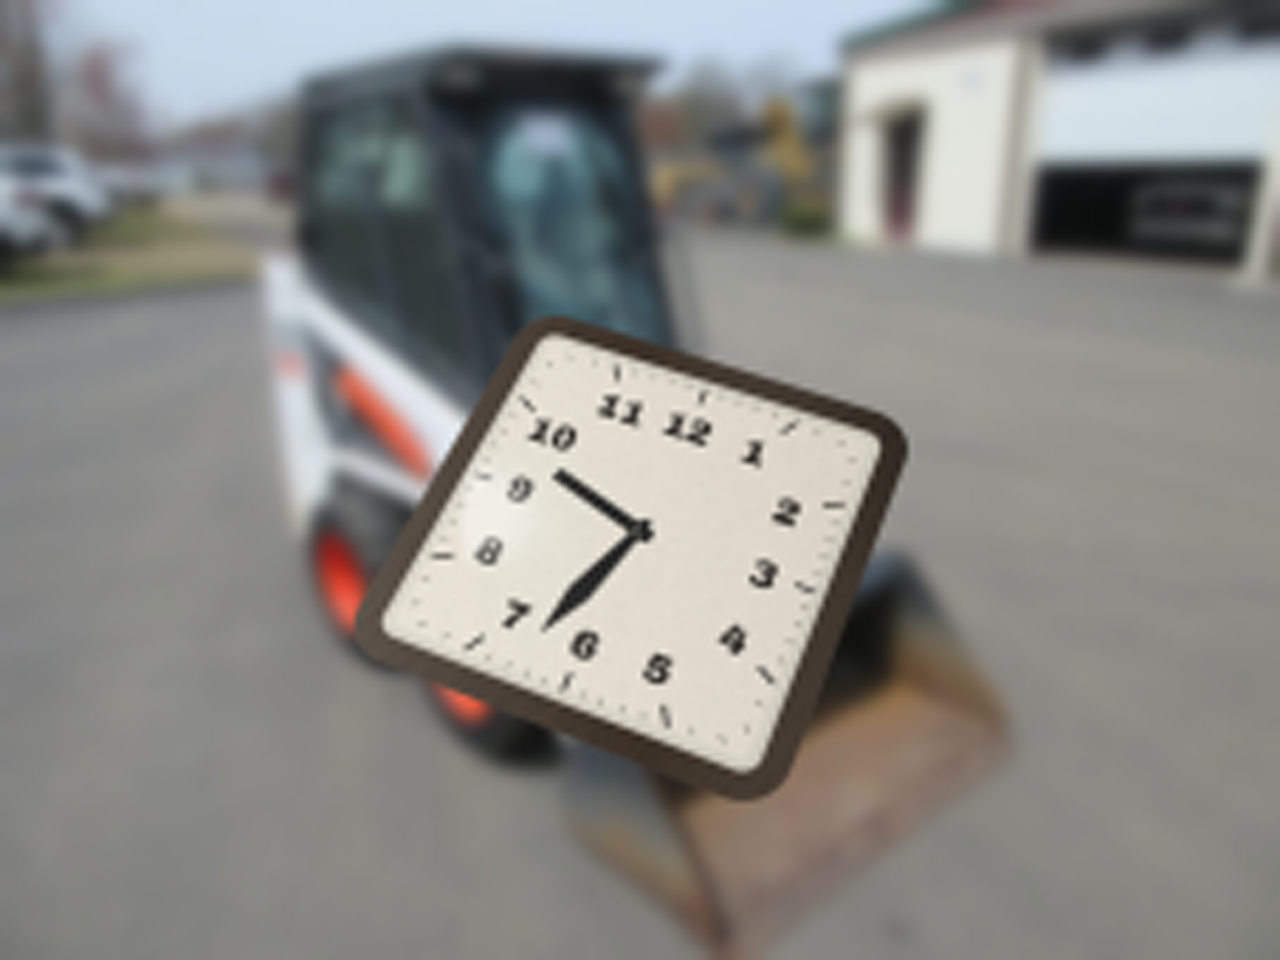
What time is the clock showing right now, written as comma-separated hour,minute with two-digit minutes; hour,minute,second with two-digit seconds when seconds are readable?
9,33
